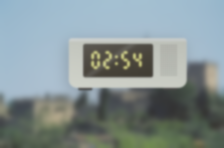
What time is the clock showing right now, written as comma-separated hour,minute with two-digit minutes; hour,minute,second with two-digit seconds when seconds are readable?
2,54
